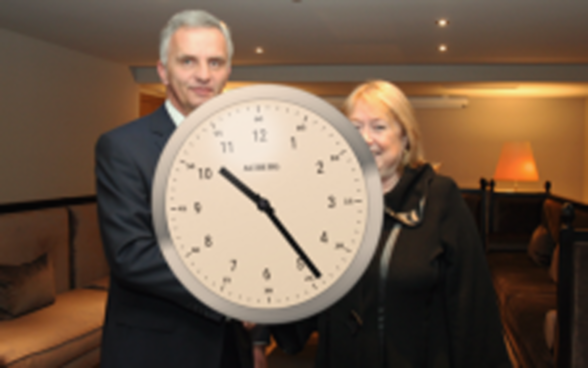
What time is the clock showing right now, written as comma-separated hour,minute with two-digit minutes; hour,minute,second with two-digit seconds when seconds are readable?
10,24
